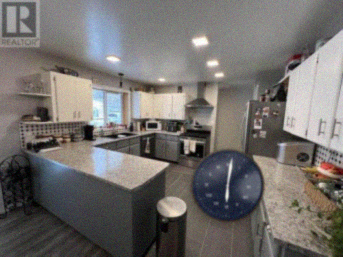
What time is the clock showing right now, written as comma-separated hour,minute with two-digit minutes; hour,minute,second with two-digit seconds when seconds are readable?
6,01
